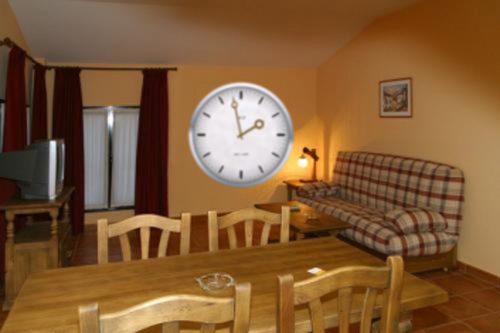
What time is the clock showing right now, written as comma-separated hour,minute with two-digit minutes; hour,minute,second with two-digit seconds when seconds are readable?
1,58
